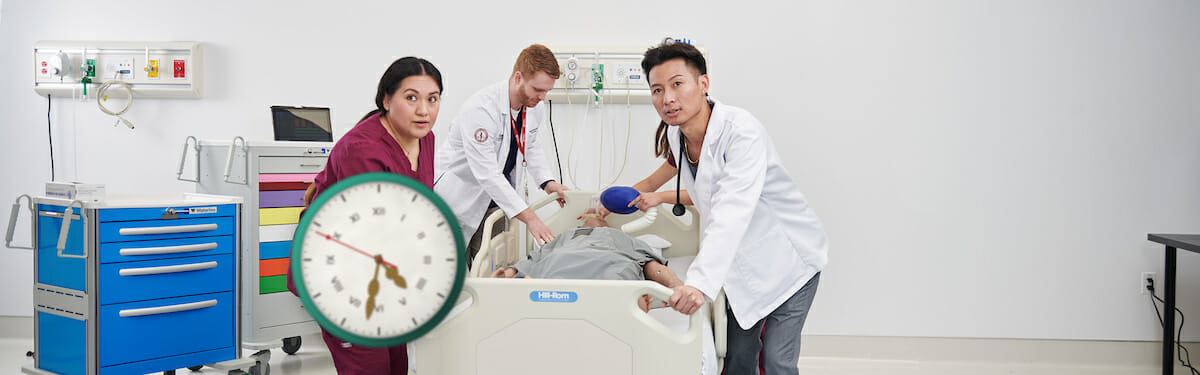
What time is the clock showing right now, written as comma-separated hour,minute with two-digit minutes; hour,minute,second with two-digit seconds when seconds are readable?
4,31,49
